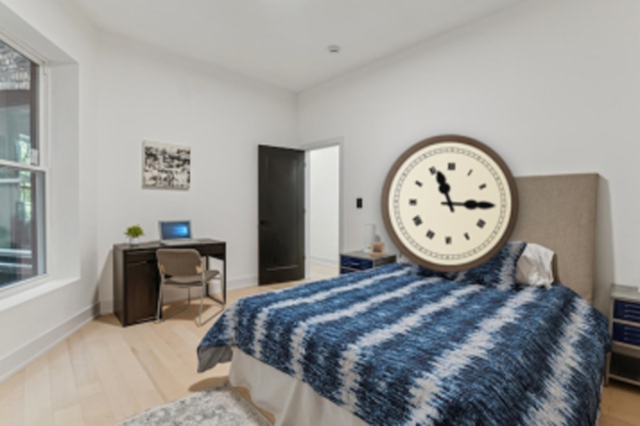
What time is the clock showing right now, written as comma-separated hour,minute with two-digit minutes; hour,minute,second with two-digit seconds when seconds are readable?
11,15
